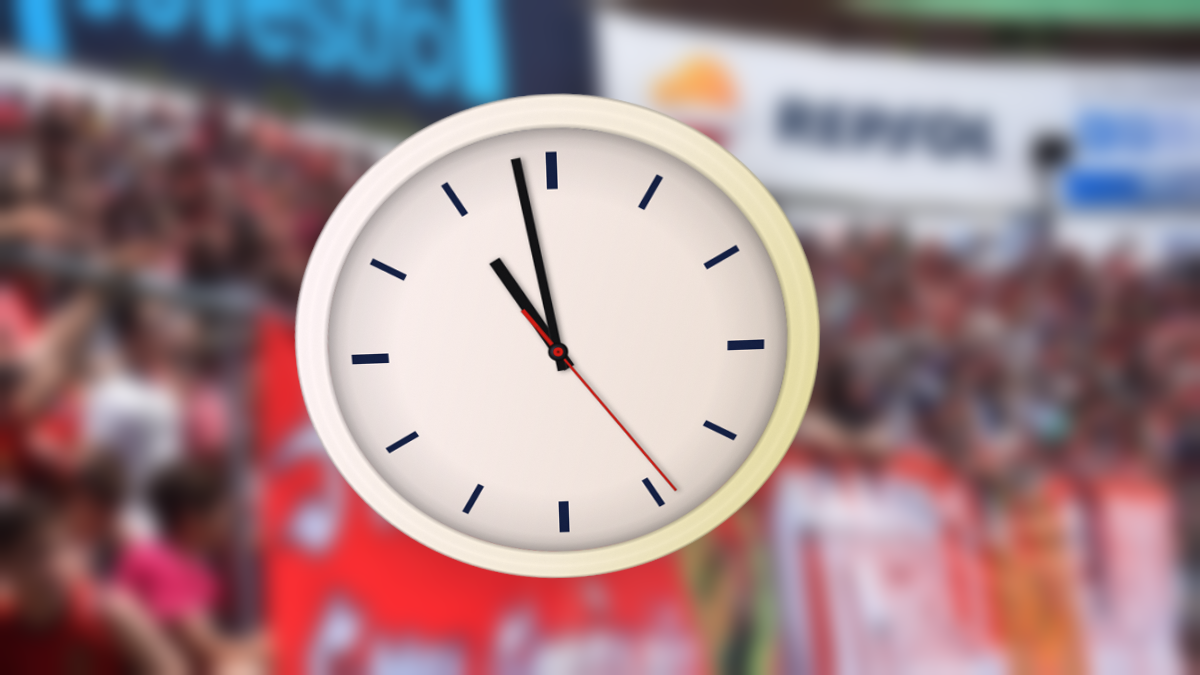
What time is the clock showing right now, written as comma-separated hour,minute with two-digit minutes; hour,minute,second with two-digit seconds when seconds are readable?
10,58,24
